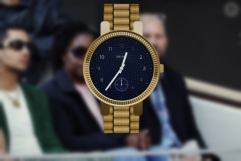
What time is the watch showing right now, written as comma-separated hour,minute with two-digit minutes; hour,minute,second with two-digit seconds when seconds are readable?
12,36
